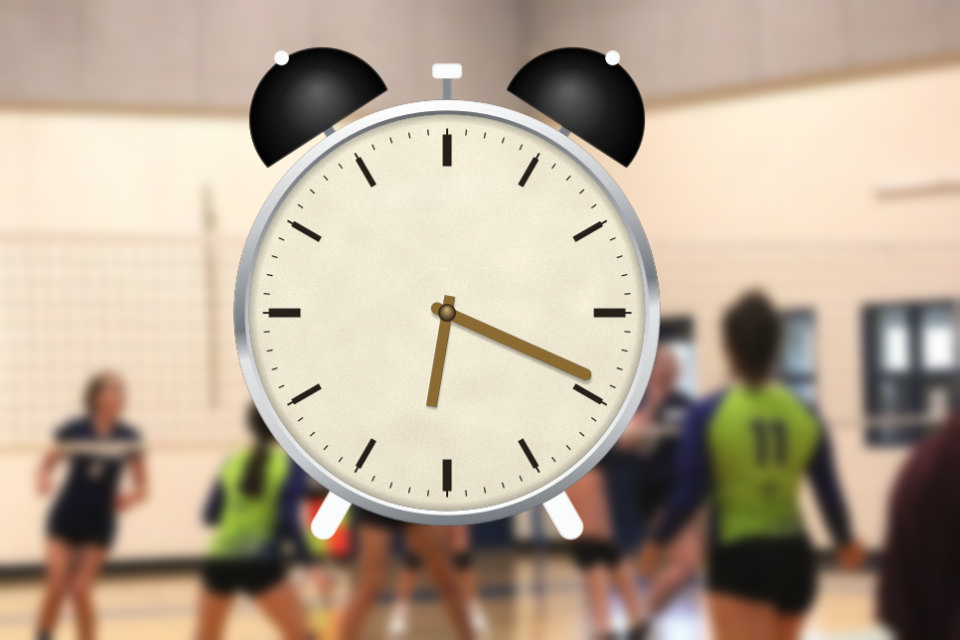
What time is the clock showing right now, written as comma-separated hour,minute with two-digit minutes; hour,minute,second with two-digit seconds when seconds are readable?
6,19
